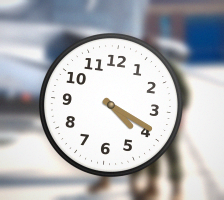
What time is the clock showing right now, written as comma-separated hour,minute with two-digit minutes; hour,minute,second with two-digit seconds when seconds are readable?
4,19
